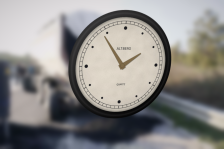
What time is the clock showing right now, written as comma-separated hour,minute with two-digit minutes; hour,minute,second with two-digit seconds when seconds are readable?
1,54
